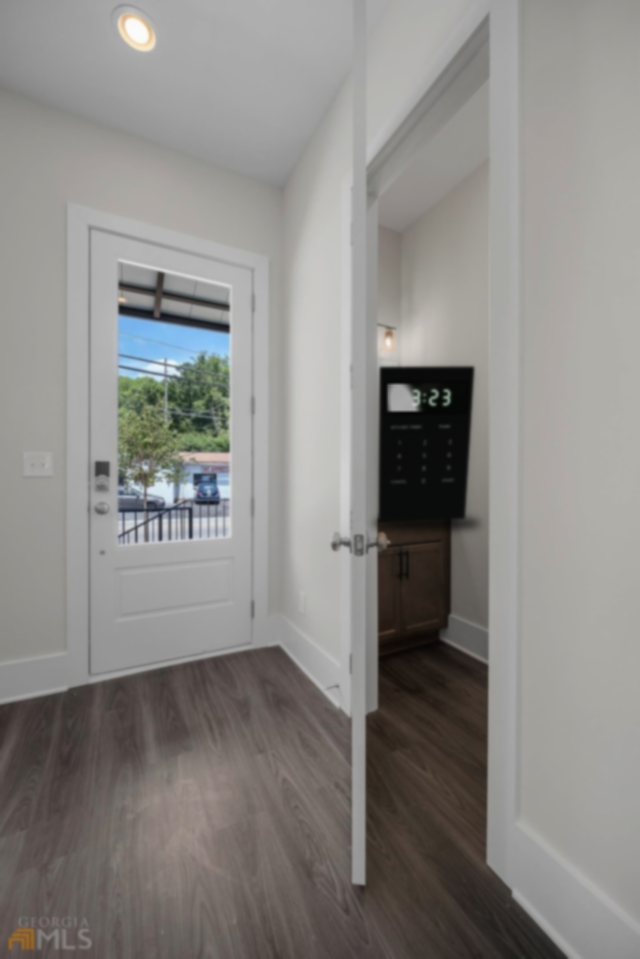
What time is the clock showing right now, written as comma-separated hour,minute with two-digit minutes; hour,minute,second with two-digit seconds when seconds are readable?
3,23
